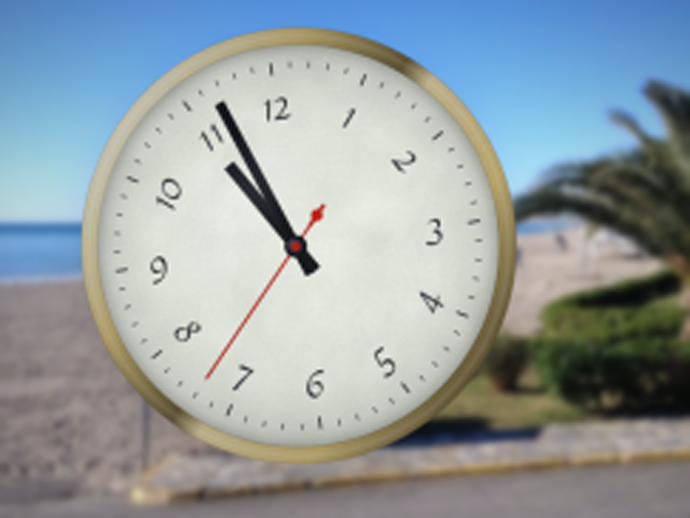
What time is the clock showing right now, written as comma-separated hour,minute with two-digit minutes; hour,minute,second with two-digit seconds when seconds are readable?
10,56,37
